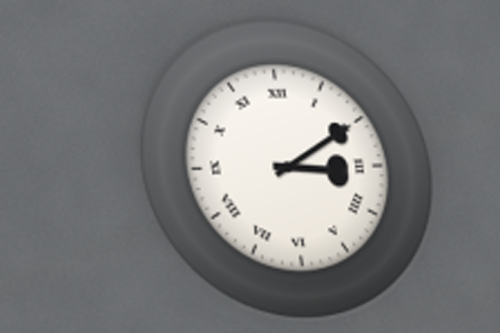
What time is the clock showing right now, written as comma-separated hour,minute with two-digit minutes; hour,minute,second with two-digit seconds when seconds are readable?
3,10
